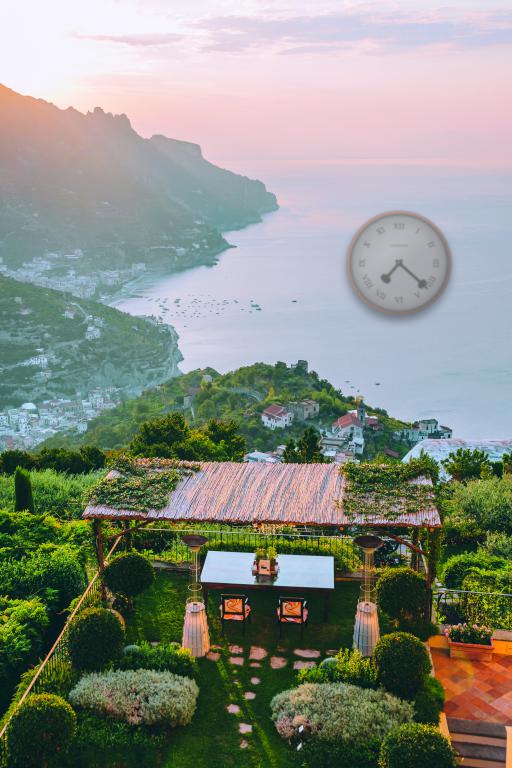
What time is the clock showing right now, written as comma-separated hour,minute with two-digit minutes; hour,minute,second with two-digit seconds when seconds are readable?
7,22
